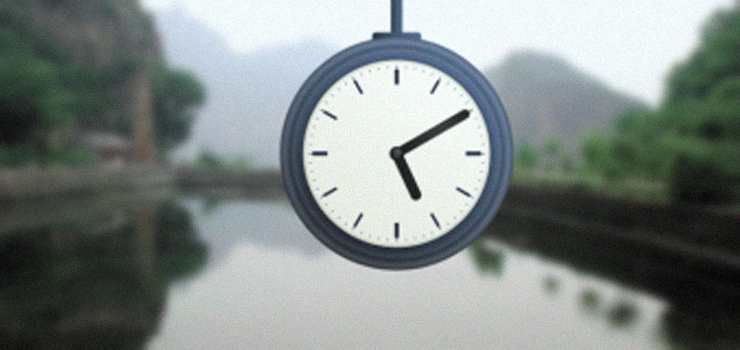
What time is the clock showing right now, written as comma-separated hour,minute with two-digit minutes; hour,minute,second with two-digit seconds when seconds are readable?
5,10
